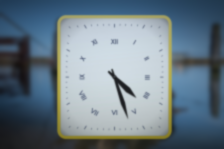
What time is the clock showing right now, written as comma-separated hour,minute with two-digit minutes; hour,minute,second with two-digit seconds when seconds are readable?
4,27
